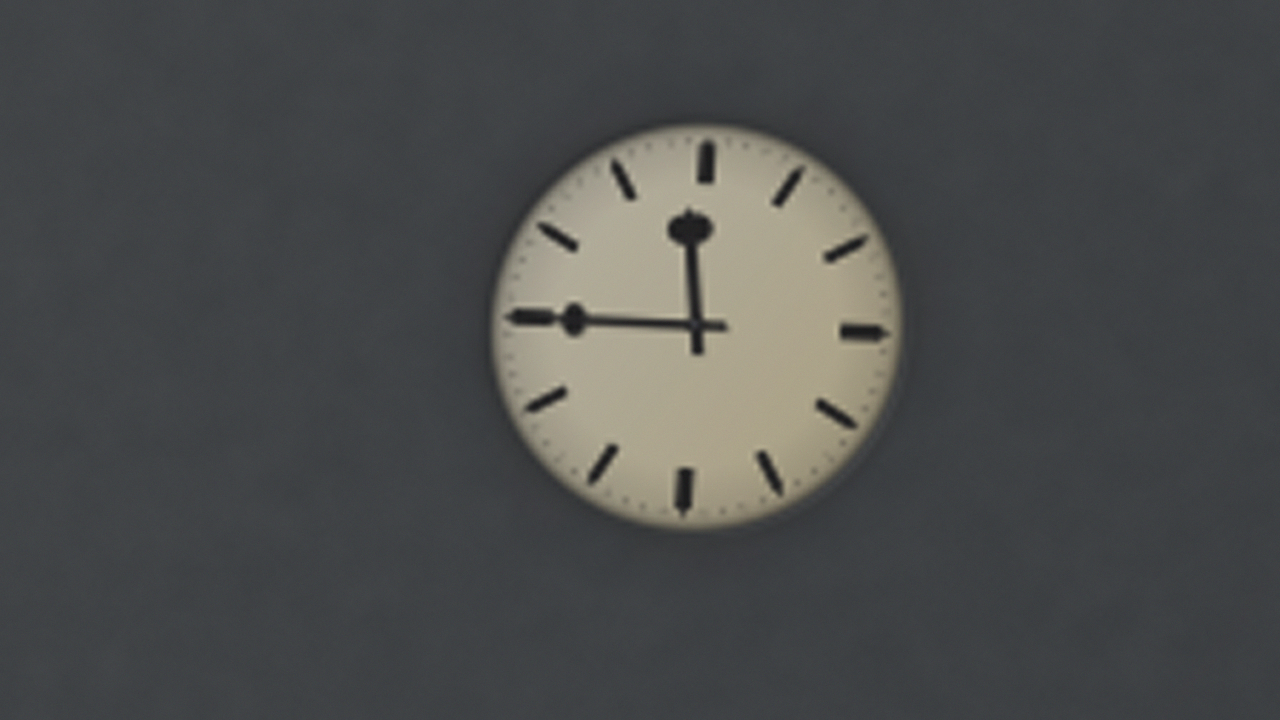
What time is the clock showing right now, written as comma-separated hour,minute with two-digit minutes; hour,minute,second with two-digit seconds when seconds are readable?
11,45
